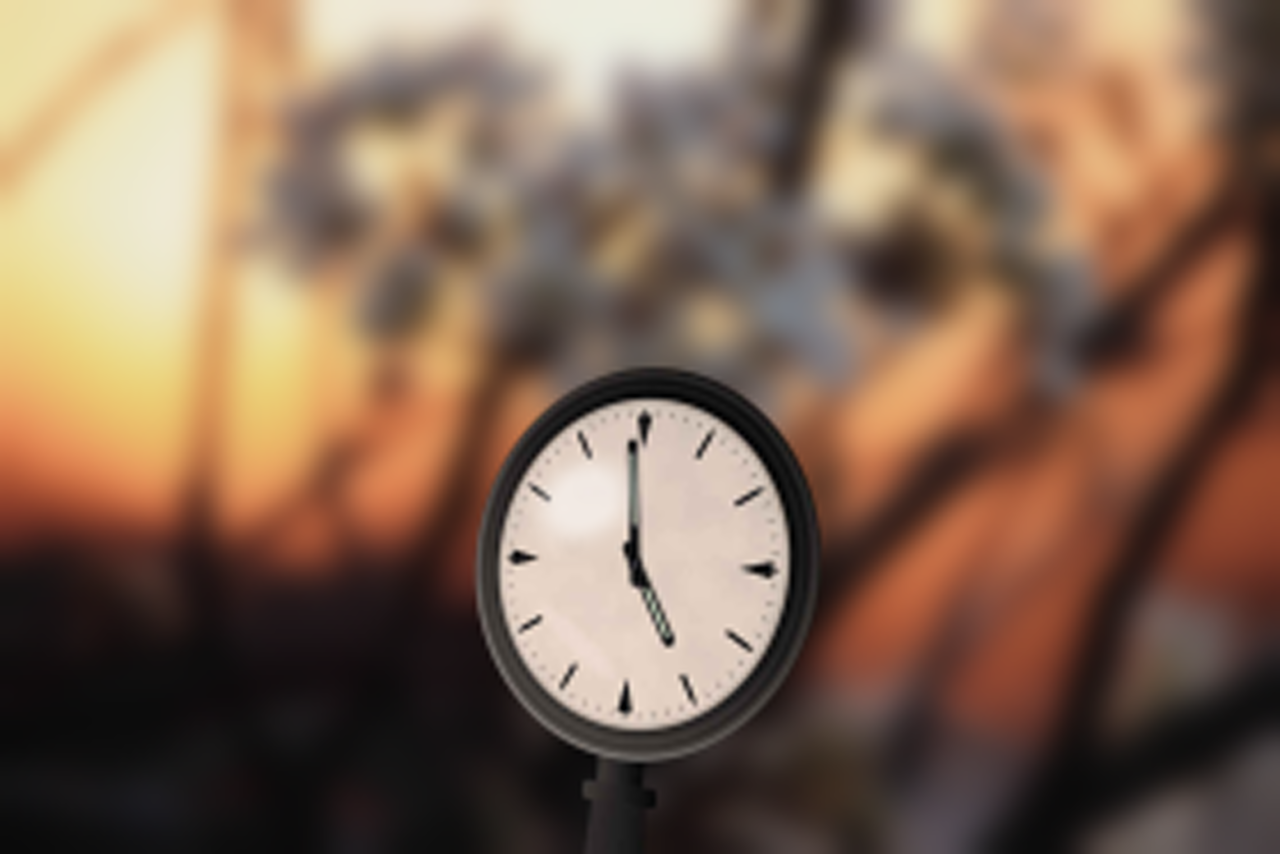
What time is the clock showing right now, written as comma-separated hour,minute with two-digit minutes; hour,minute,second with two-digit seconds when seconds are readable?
4,59
